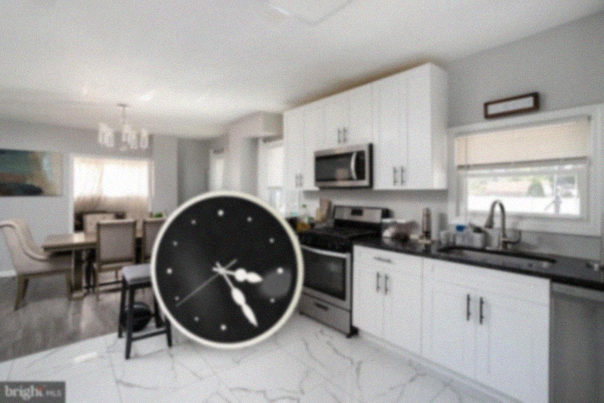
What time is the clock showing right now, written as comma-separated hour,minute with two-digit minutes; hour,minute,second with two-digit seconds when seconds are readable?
3,24,39
